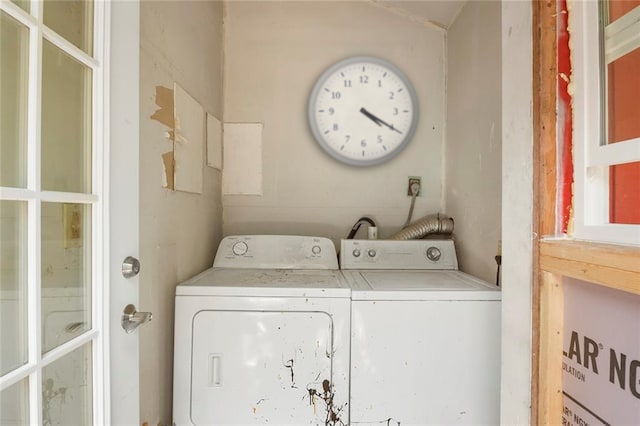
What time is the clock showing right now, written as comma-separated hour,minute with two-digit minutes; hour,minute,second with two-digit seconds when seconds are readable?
4,20
